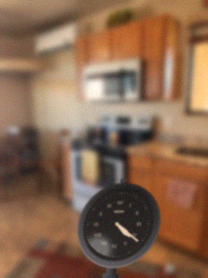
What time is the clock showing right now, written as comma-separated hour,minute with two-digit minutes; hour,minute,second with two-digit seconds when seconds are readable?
4,21
